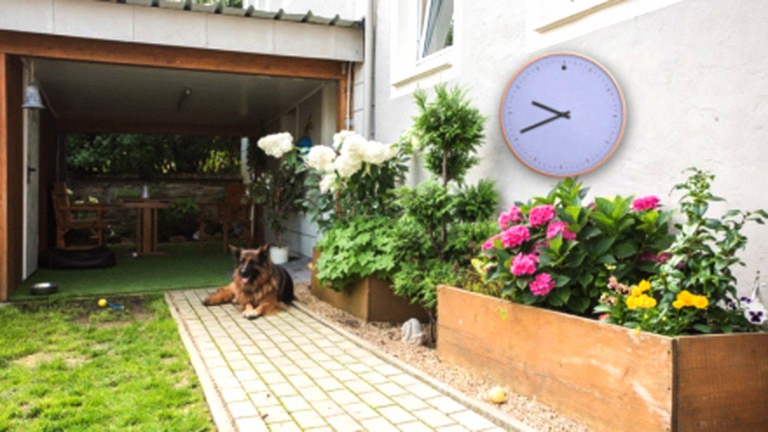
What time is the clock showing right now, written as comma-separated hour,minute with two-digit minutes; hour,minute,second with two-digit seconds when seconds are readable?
9,41
